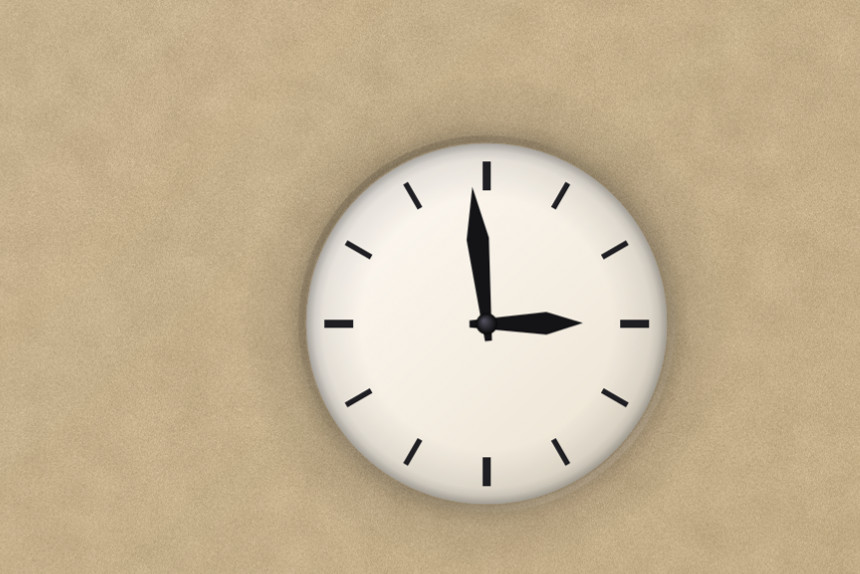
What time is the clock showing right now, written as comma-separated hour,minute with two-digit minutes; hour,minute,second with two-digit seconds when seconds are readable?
2,59
